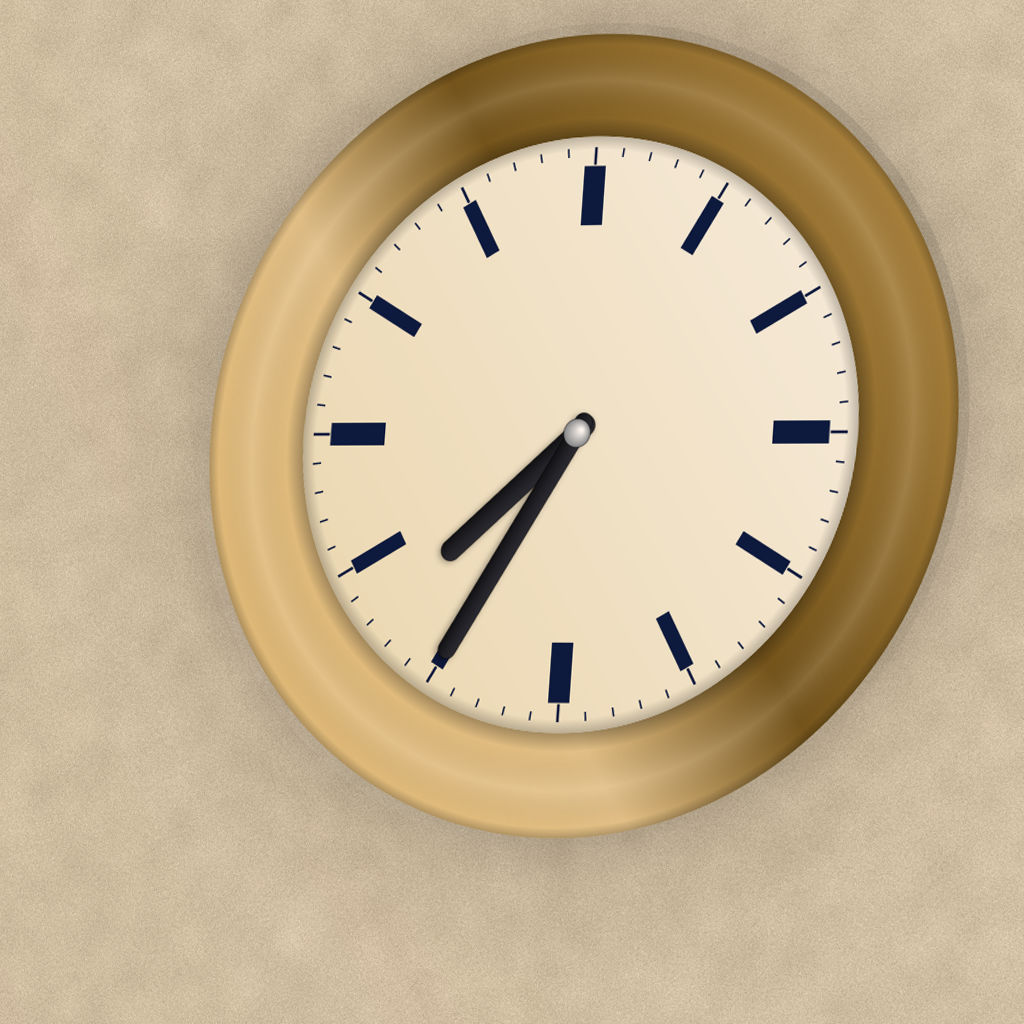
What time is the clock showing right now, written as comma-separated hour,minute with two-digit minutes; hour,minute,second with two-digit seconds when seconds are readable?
7,35
